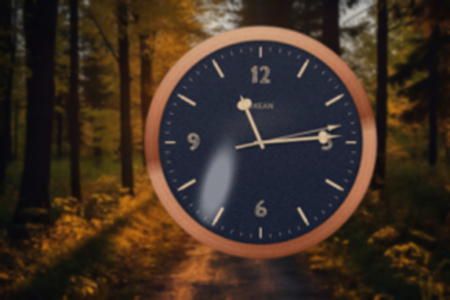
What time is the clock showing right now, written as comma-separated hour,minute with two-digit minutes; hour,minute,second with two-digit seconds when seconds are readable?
11,14,13
